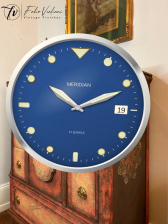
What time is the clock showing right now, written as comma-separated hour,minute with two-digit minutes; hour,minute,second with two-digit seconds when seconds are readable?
10,11
